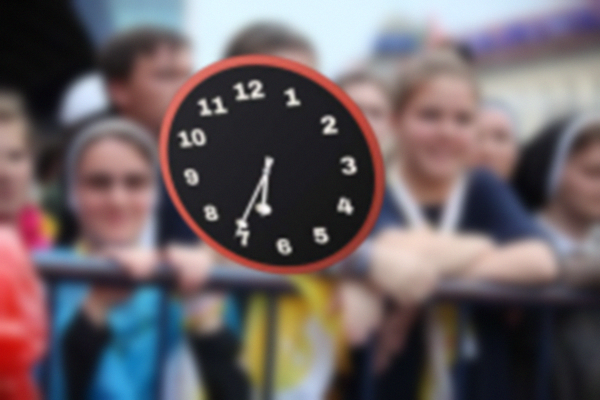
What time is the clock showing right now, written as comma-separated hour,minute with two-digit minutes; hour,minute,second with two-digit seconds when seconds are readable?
6,36
